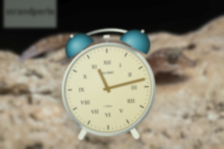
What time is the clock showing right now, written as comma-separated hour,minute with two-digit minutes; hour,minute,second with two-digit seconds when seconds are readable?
11,13
